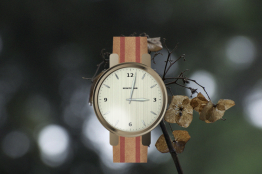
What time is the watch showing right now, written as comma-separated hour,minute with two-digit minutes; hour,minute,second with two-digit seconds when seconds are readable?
3,02
